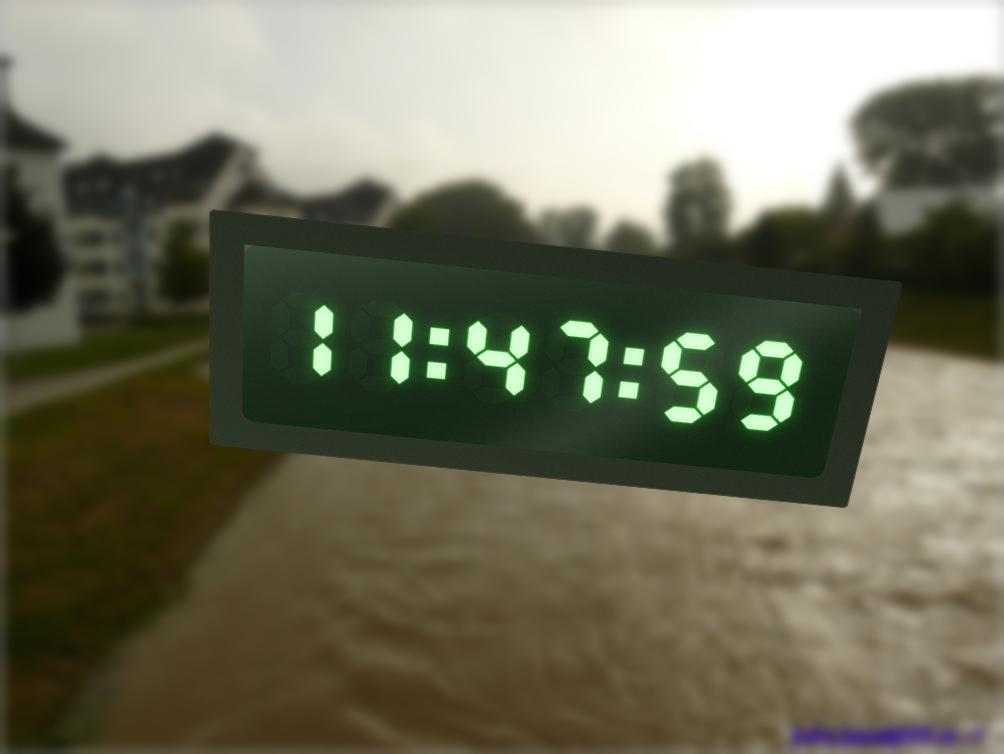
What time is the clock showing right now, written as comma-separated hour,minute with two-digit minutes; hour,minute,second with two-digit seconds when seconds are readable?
11,47,59
